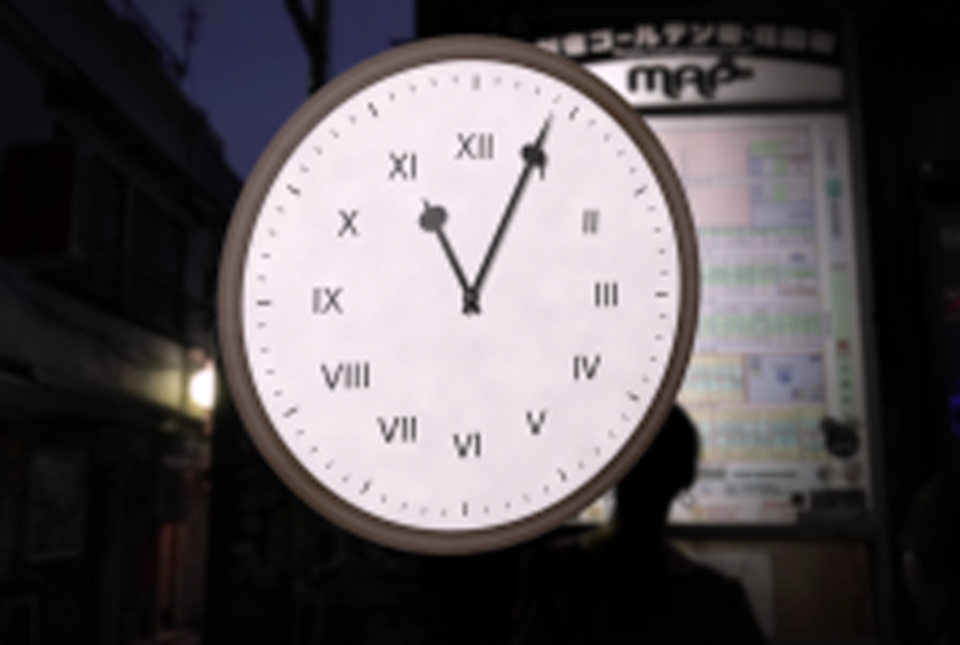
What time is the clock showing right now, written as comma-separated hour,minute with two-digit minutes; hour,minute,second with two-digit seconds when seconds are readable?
11,04
